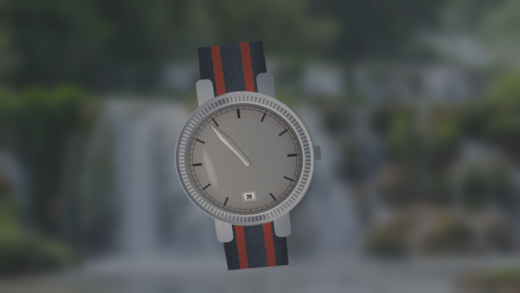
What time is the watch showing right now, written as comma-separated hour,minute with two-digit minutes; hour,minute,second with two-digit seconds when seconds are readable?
10,54
